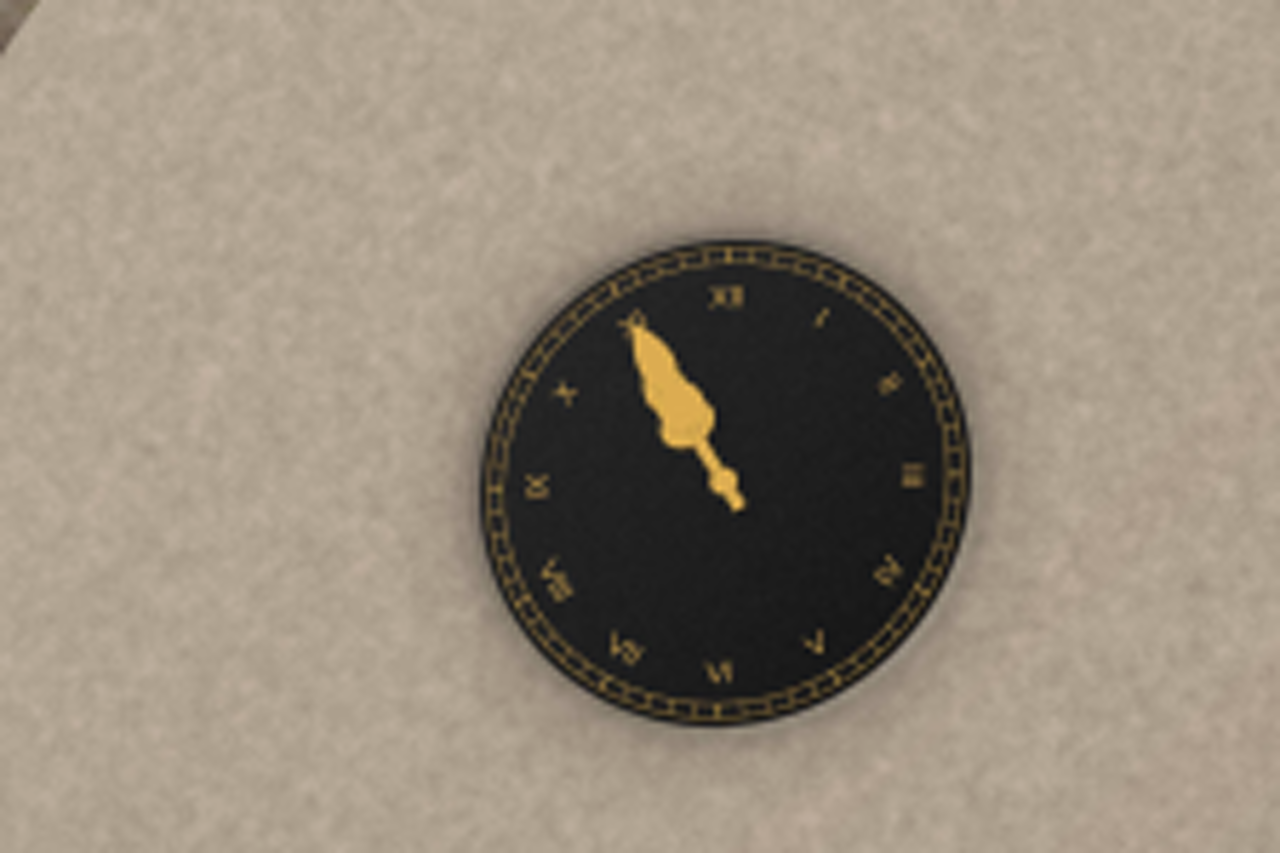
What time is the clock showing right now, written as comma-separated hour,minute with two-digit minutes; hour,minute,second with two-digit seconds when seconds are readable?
10,55
